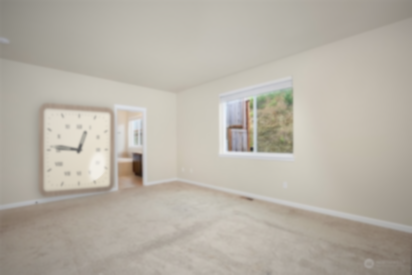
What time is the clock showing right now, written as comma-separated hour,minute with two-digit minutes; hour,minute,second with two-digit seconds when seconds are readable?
12,46
